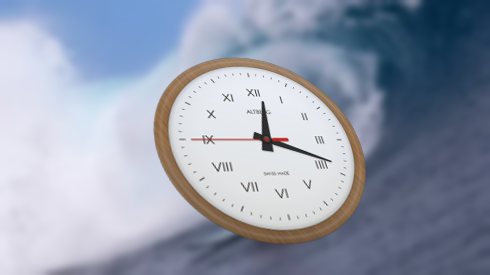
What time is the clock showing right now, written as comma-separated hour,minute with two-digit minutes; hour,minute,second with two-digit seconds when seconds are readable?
12,18,45
